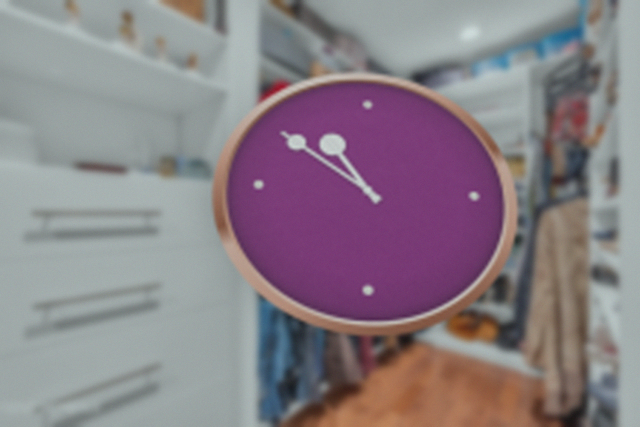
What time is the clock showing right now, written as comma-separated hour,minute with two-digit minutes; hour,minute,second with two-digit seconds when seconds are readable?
10,51
